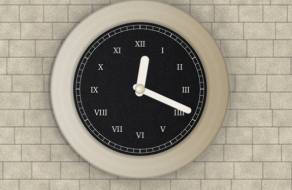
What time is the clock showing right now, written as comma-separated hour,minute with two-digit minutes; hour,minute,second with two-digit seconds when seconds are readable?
12,19
